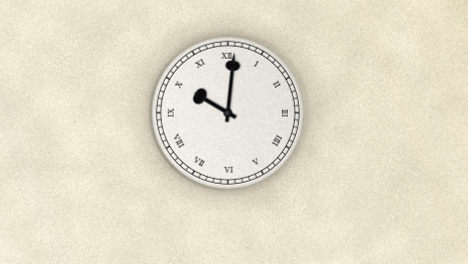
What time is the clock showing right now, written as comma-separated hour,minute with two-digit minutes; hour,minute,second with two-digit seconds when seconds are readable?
10,01
